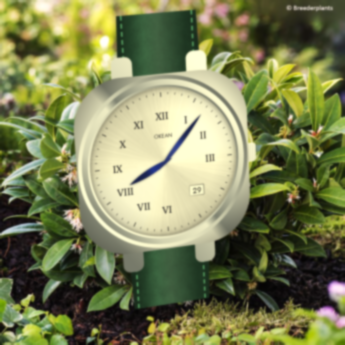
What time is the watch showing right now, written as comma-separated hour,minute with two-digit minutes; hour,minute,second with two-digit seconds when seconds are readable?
8,07
